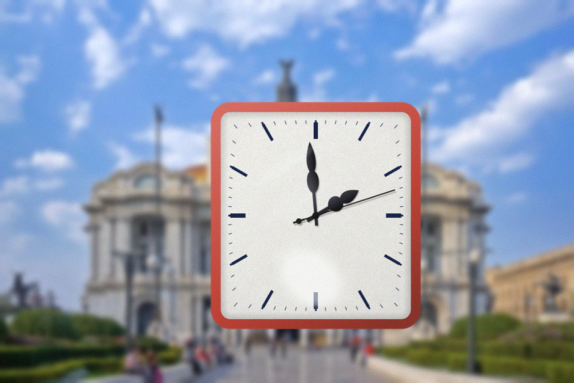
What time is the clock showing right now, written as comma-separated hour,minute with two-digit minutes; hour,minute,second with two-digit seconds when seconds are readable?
1,59,12
